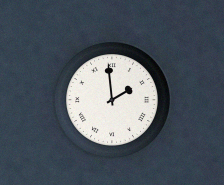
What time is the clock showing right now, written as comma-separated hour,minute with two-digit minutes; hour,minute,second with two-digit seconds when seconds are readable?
1,59
